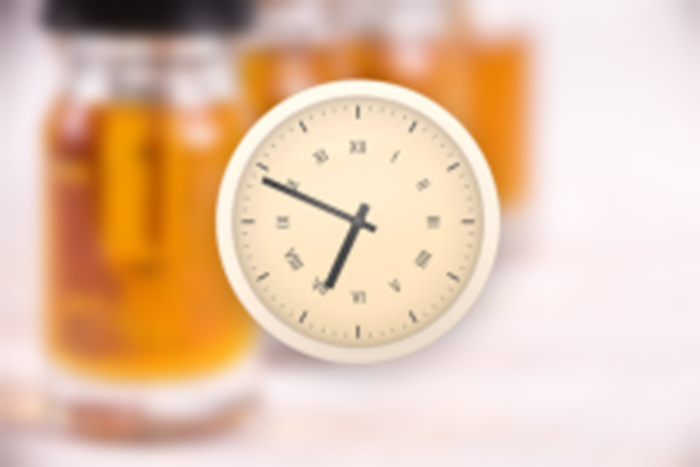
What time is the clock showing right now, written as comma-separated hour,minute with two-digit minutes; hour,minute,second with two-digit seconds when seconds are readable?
6,49
